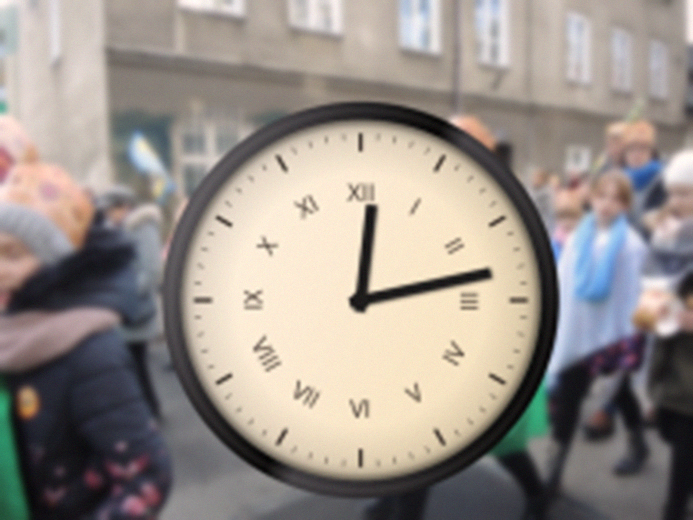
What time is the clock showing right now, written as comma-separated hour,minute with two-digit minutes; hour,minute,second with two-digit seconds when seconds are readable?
12,13
